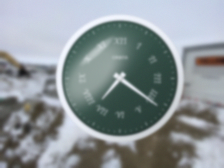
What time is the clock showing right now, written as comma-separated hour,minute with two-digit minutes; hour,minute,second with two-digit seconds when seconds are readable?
7,21
